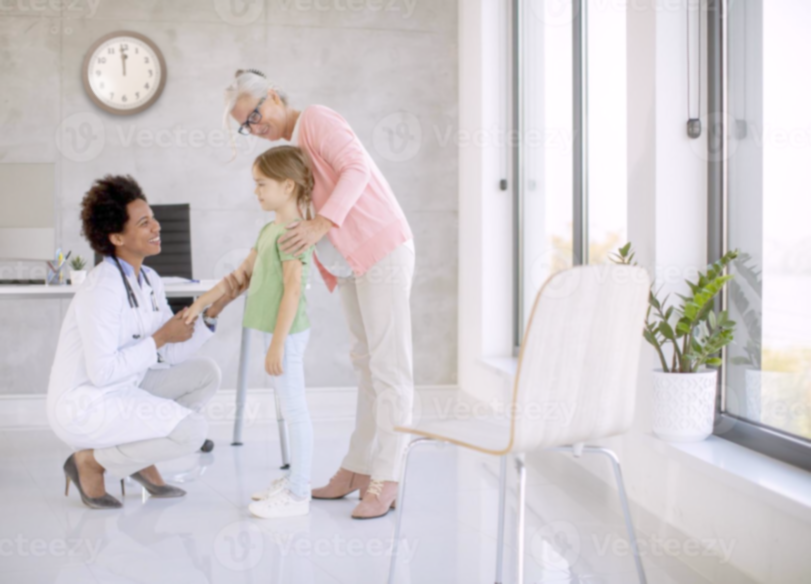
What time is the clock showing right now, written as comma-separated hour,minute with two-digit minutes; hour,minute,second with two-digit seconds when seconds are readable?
11,59
